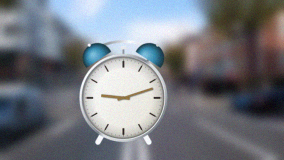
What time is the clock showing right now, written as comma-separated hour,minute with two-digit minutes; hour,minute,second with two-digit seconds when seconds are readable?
9,12
